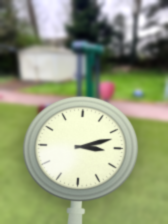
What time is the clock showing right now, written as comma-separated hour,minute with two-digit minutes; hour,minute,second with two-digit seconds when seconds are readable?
3,12
